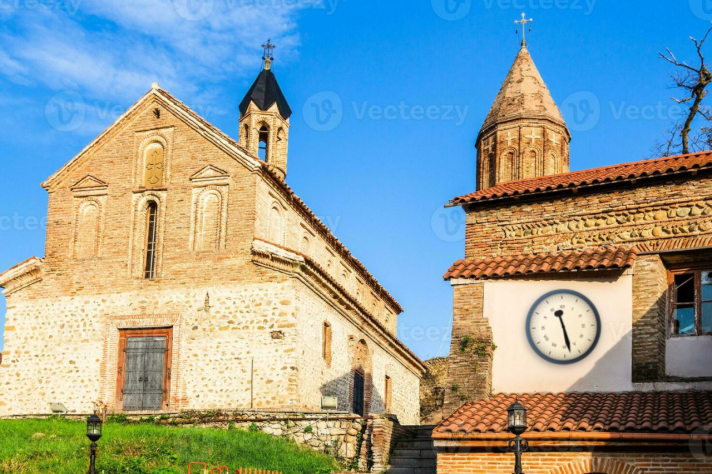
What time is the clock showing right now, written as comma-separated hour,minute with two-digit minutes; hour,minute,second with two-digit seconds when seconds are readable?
11,28
